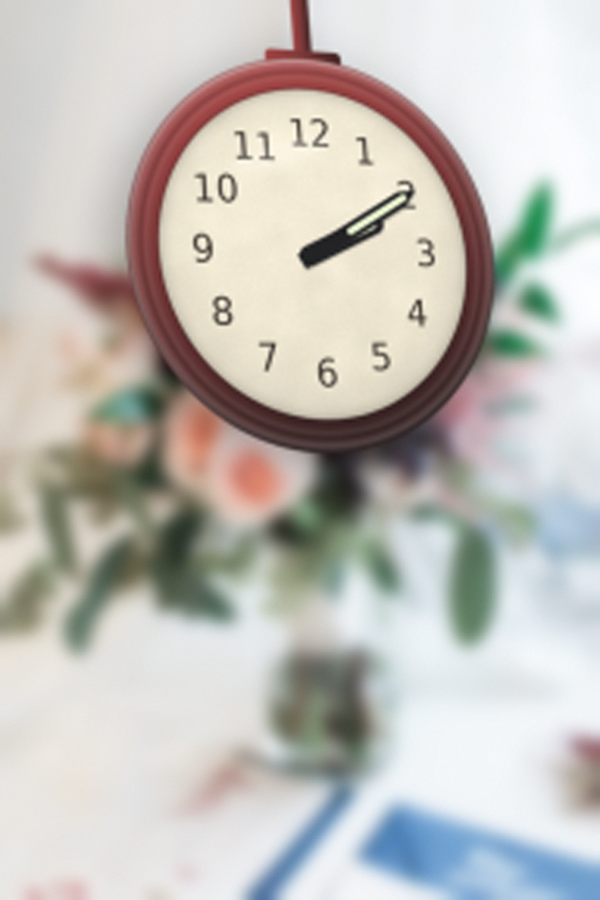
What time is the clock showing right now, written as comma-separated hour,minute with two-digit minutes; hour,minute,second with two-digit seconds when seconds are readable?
2,10
